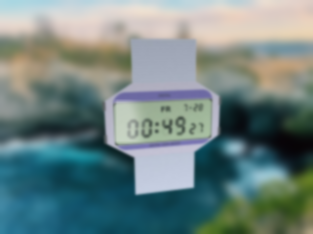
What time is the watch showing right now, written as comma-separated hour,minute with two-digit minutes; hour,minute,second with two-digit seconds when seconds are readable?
0,49
